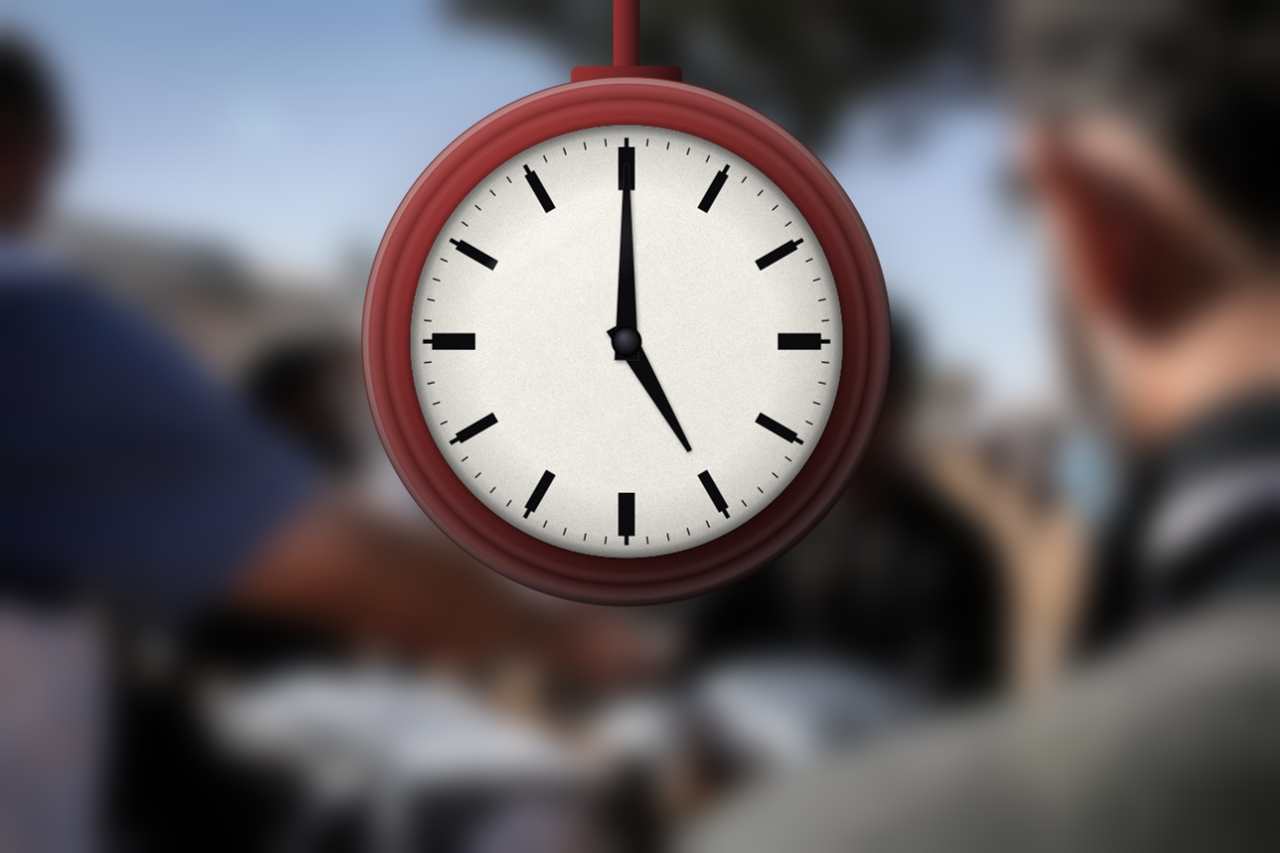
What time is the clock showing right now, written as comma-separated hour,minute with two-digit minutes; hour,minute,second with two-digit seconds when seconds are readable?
5,00
